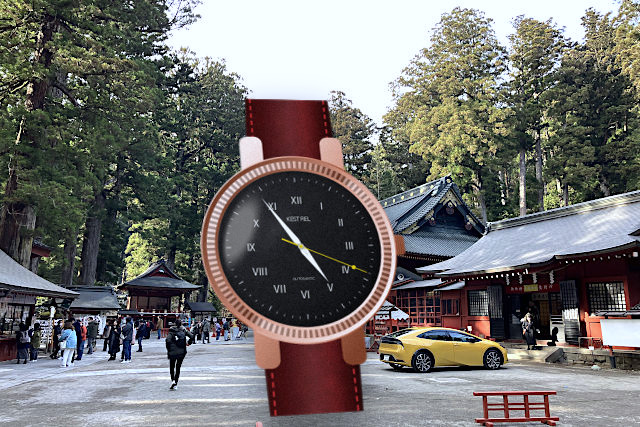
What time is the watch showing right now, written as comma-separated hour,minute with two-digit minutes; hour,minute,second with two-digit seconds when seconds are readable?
4,54,19
